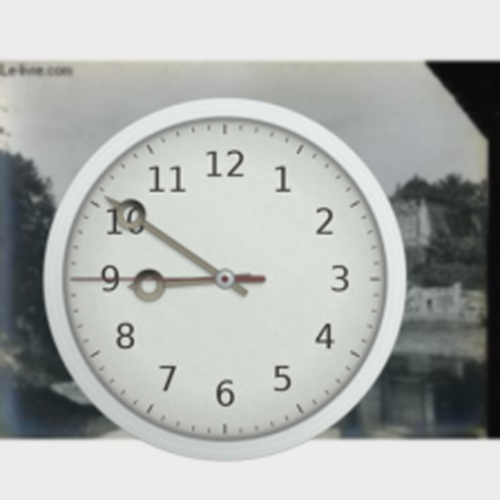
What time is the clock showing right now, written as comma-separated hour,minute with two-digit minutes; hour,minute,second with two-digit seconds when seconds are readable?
8,50,45
